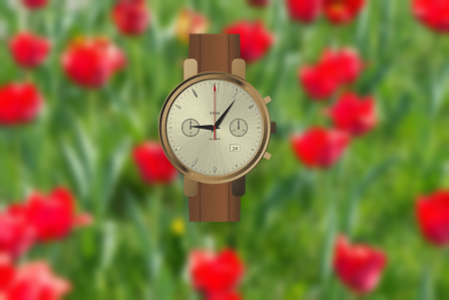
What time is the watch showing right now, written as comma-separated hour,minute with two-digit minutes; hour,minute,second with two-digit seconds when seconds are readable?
9,06
